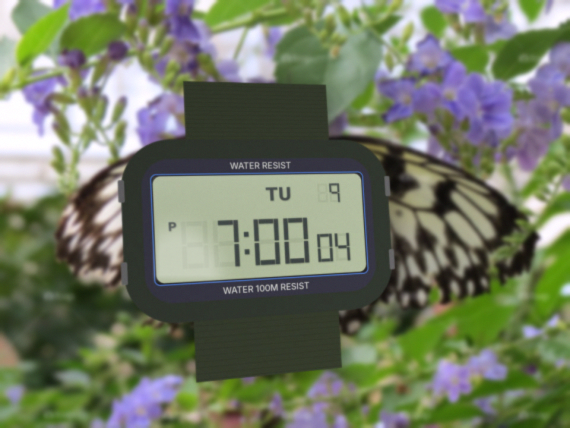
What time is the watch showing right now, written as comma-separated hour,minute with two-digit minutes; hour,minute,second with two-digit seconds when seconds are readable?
7,00,04
